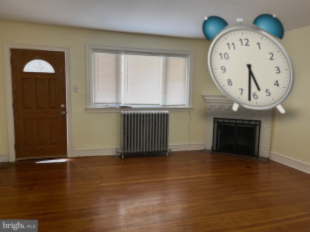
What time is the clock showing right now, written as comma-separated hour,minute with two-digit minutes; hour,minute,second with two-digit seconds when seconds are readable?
5,32
